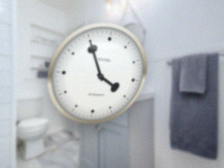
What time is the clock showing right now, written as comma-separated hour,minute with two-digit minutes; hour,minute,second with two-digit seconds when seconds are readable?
3,55
